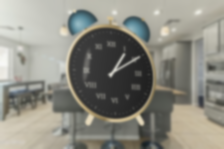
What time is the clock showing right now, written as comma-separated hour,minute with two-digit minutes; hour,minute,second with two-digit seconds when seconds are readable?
1,10
